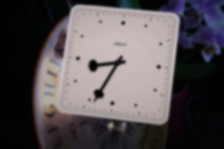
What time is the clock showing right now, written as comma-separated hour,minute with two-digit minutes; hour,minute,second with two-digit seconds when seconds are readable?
8,34
